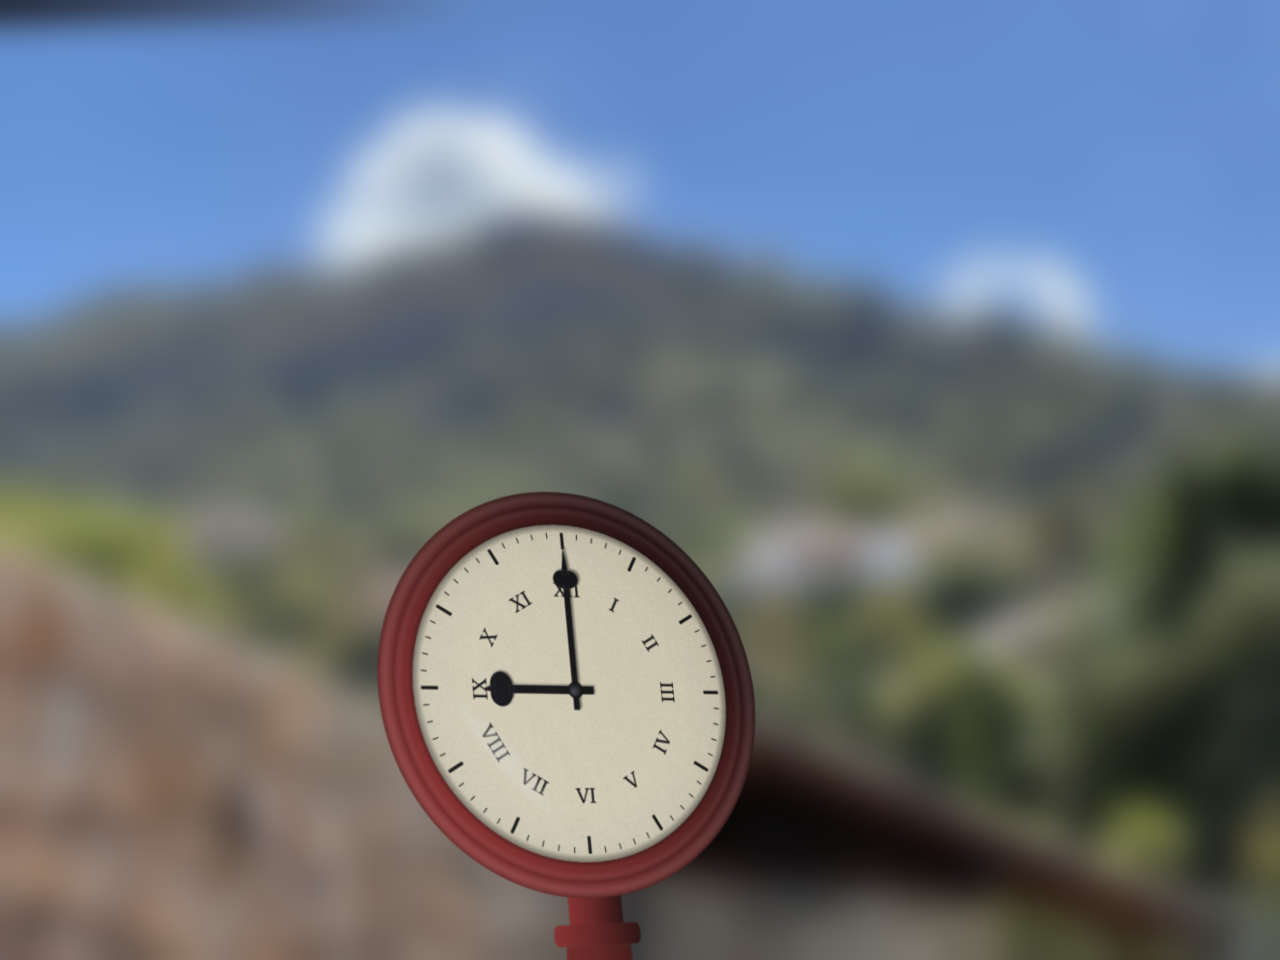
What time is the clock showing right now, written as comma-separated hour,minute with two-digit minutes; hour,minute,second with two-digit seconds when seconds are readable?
9,00
